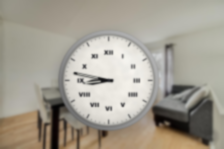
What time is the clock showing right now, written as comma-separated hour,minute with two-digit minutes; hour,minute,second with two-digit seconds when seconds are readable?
8,47
